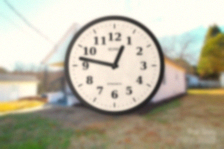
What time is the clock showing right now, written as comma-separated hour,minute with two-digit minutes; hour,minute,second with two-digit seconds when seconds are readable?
12,47
